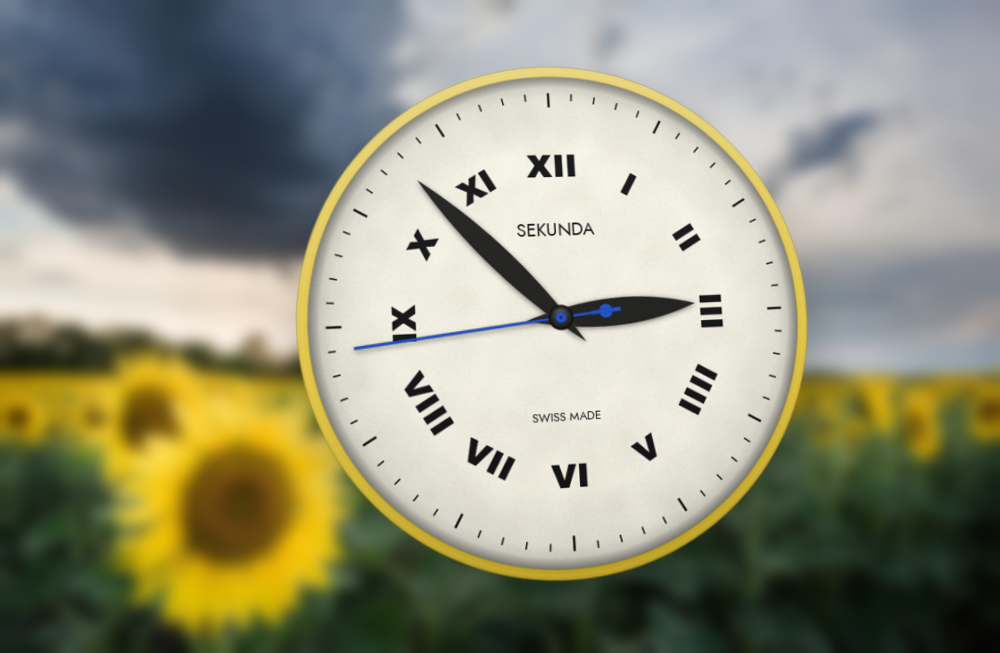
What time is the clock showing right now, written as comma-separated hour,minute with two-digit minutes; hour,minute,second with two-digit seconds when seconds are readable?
2,52,44
